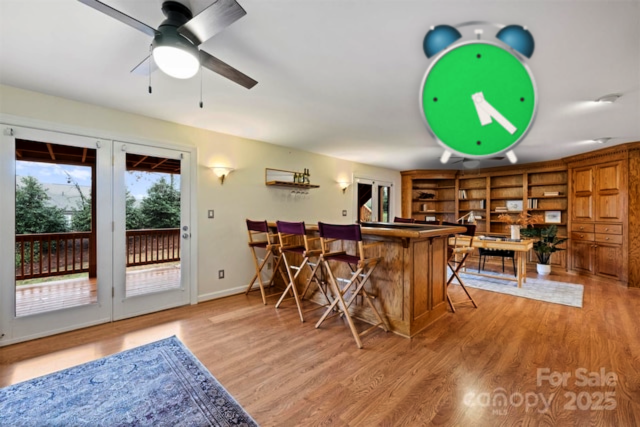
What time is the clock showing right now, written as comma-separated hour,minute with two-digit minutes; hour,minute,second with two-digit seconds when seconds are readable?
5,22
